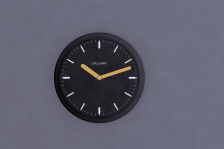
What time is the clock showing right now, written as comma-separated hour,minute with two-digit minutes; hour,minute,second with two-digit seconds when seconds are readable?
10,12
